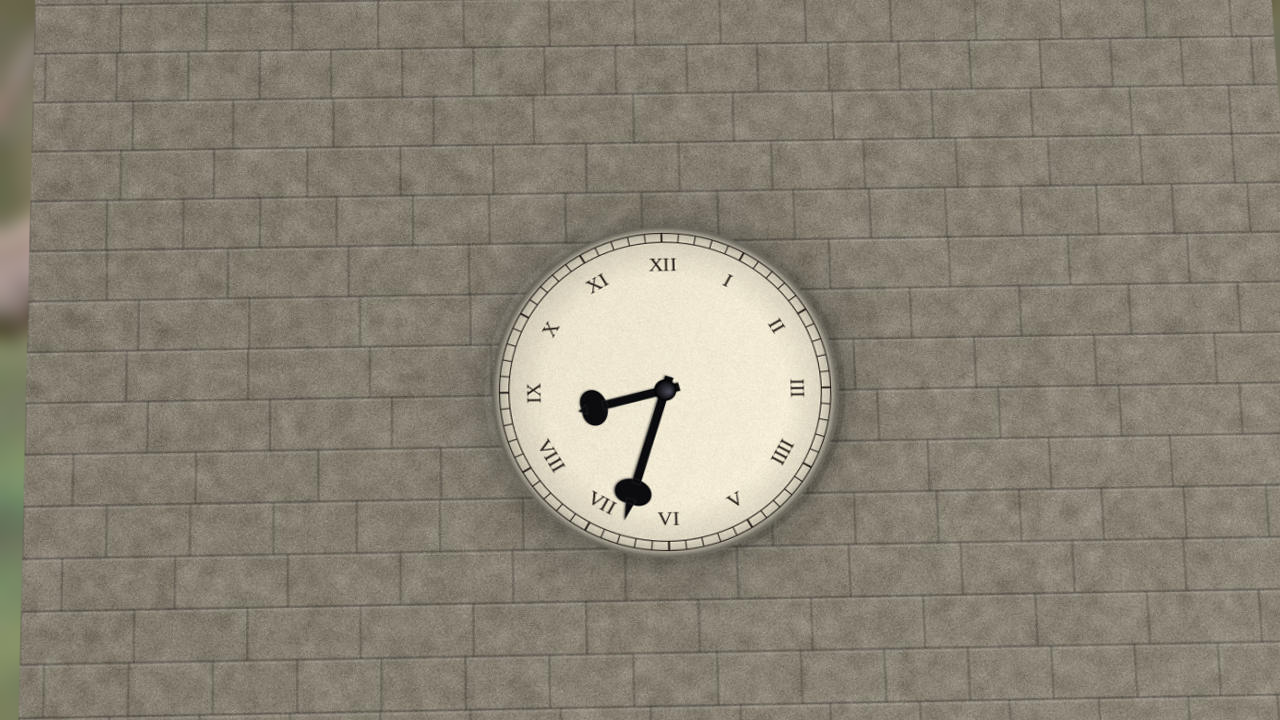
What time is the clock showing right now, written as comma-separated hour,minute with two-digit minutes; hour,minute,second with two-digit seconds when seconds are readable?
8,33
